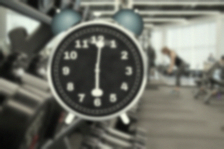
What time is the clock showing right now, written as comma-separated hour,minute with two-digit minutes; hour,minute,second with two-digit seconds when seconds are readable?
6,01
